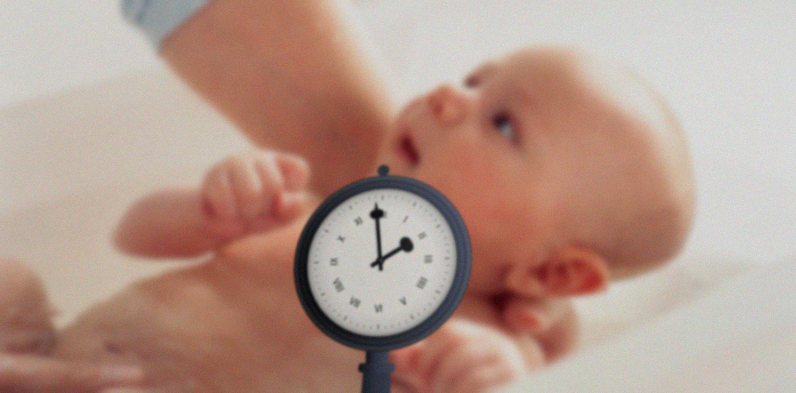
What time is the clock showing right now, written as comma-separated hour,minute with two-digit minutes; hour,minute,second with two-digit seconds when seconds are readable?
1,59
